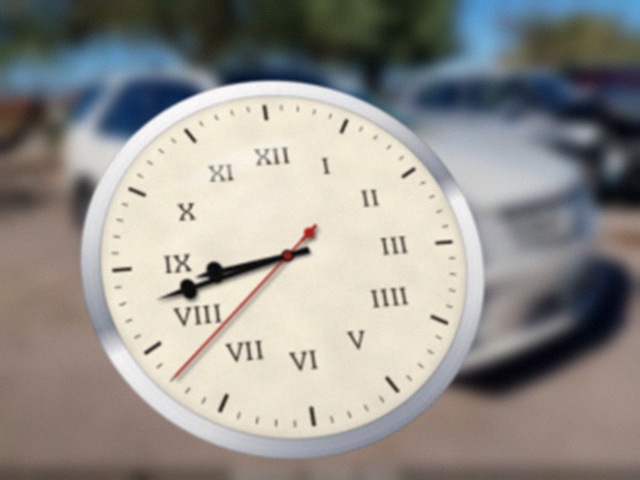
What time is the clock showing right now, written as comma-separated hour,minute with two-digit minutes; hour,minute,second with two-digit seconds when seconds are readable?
8,42,38
